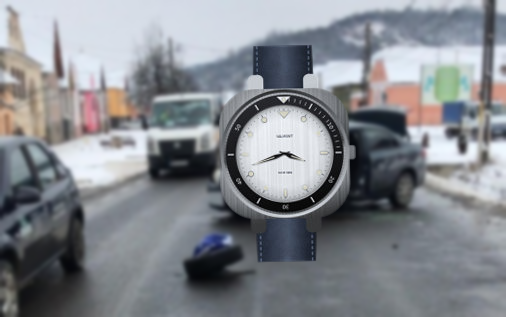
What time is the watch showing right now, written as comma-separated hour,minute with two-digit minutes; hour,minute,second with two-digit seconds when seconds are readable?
3,42
